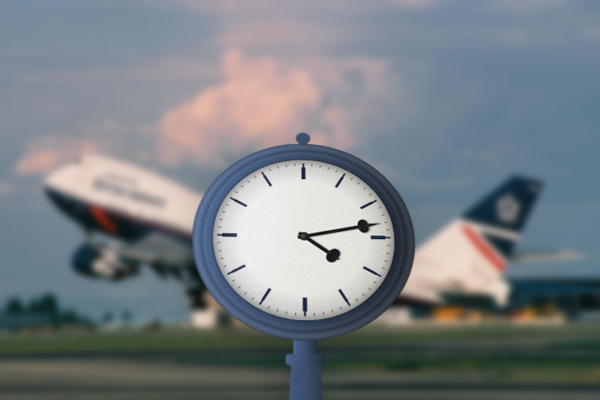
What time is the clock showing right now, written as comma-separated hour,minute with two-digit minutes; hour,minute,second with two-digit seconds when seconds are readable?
4,13
